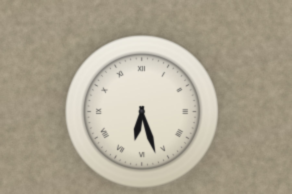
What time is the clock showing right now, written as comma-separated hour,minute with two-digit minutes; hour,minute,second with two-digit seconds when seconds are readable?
6,27
